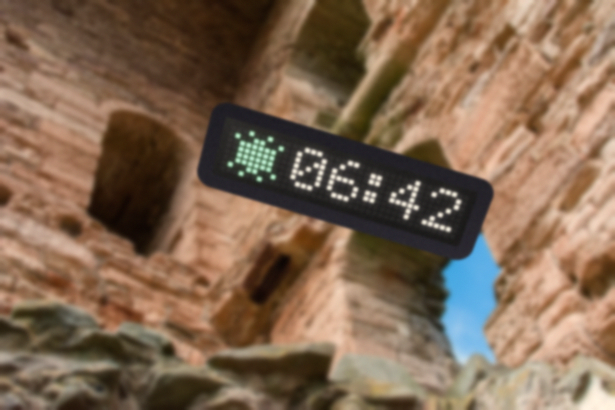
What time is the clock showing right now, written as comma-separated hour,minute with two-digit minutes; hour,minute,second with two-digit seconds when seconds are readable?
6,42
